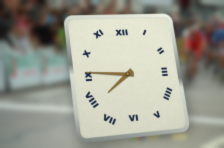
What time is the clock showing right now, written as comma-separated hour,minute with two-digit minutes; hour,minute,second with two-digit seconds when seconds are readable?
7,46
